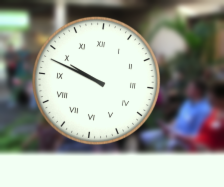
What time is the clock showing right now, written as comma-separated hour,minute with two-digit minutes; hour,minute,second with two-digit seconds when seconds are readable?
9,48
